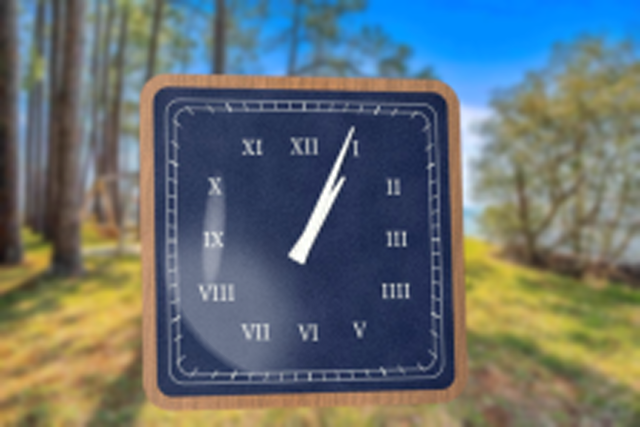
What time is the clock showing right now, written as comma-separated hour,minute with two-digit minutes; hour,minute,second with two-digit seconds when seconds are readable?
1,04
